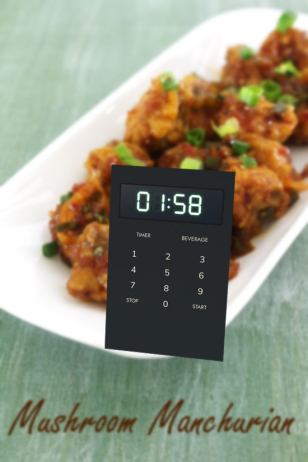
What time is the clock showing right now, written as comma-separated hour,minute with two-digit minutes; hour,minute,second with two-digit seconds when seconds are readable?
1,58
